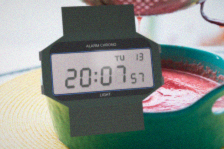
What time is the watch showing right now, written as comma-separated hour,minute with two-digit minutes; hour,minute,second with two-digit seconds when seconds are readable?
20,07,57
